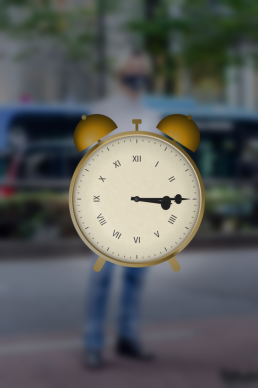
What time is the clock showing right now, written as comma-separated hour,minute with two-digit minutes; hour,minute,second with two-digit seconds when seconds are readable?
3,15
